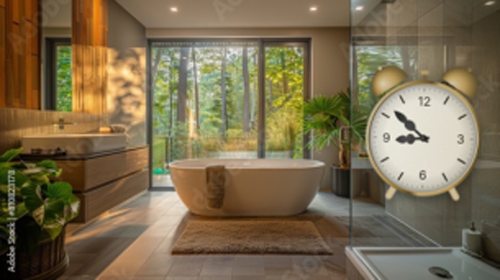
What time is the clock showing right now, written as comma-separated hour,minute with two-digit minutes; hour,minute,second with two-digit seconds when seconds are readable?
8,52
